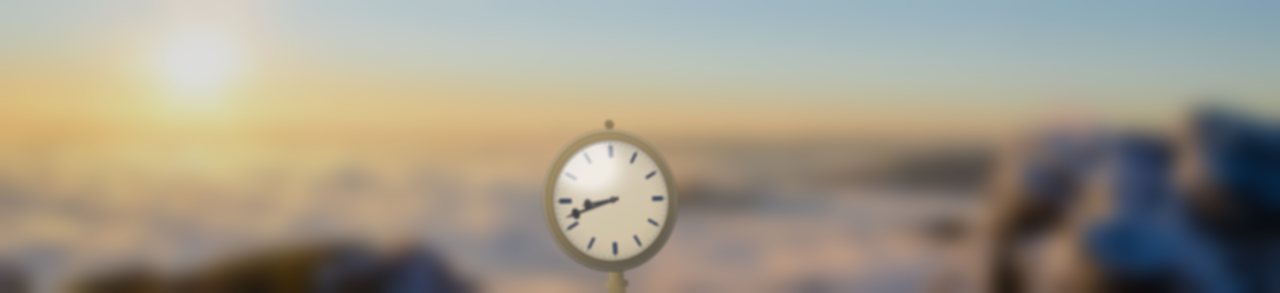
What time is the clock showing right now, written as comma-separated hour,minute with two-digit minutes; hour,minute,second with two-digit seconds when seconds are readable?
8,42
